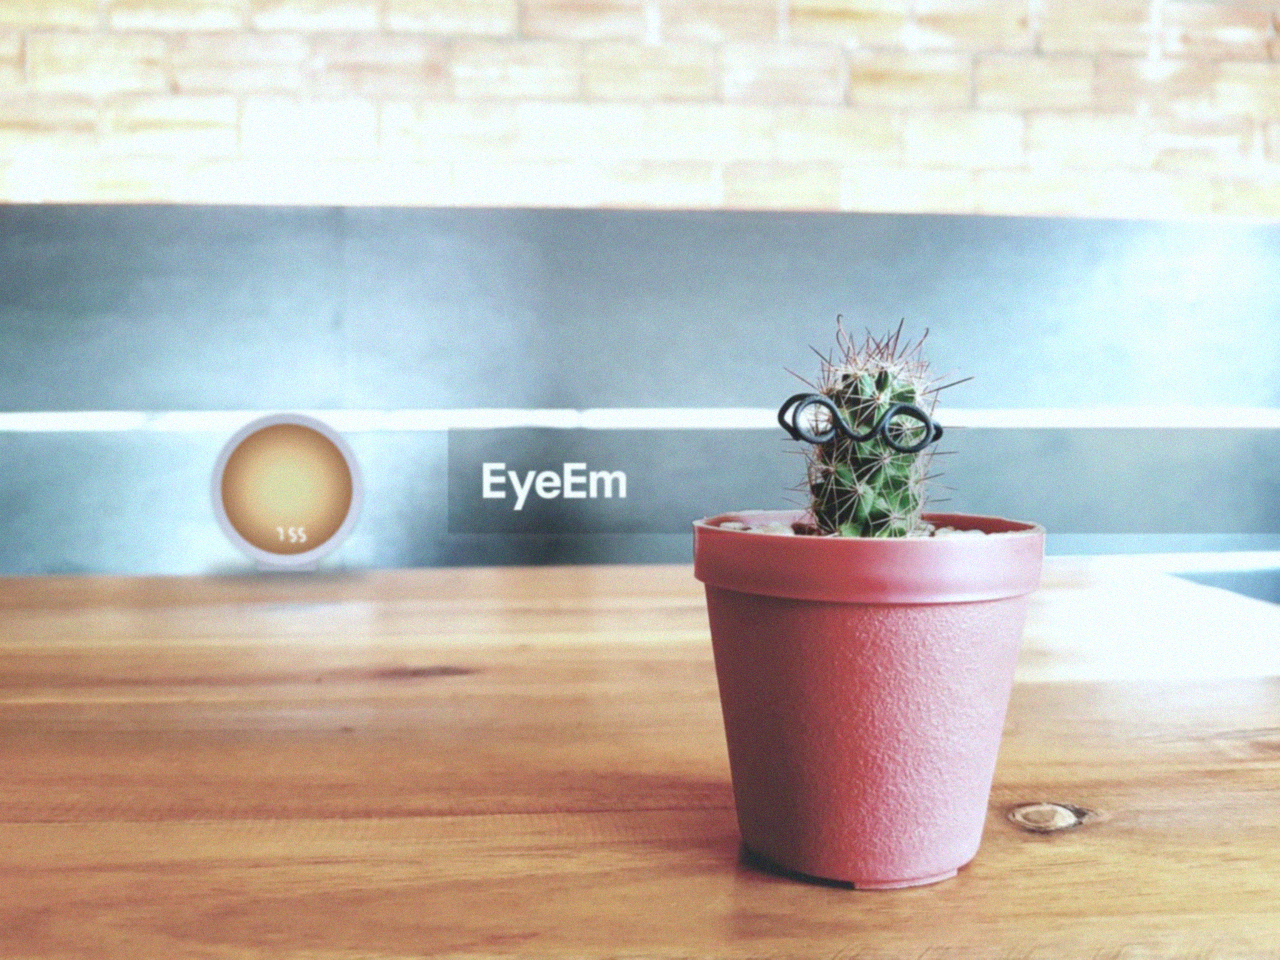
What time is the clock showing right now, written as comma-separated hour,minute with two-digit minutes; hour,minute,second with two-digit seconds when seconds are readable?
7,55
